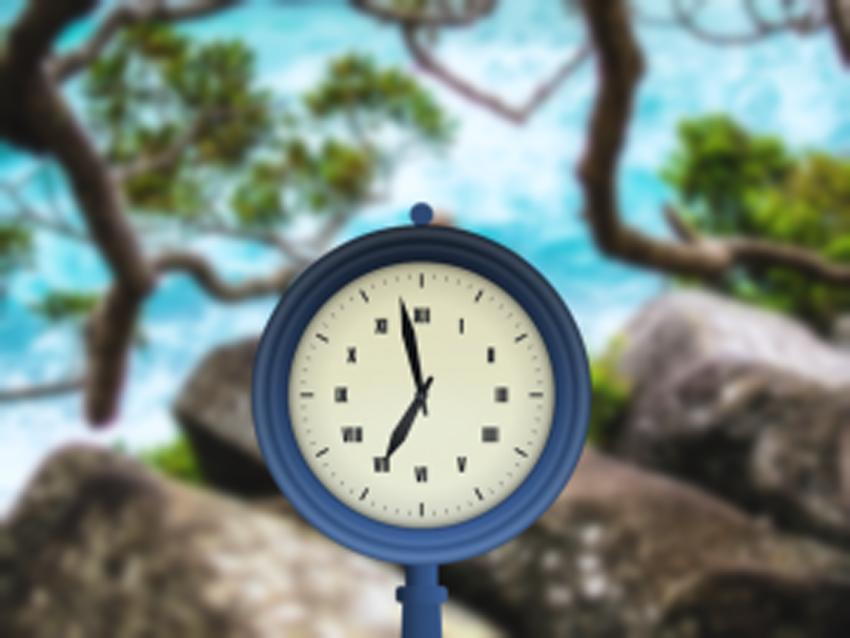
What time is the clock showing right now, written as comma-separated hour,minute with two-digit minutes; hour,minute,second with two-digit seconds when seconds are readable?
6,58
